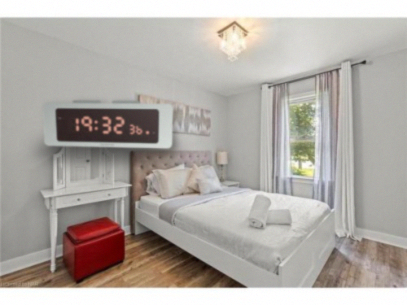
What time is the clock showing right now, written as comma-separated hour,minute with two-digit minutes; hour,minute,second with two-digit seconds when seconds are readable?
19,32
